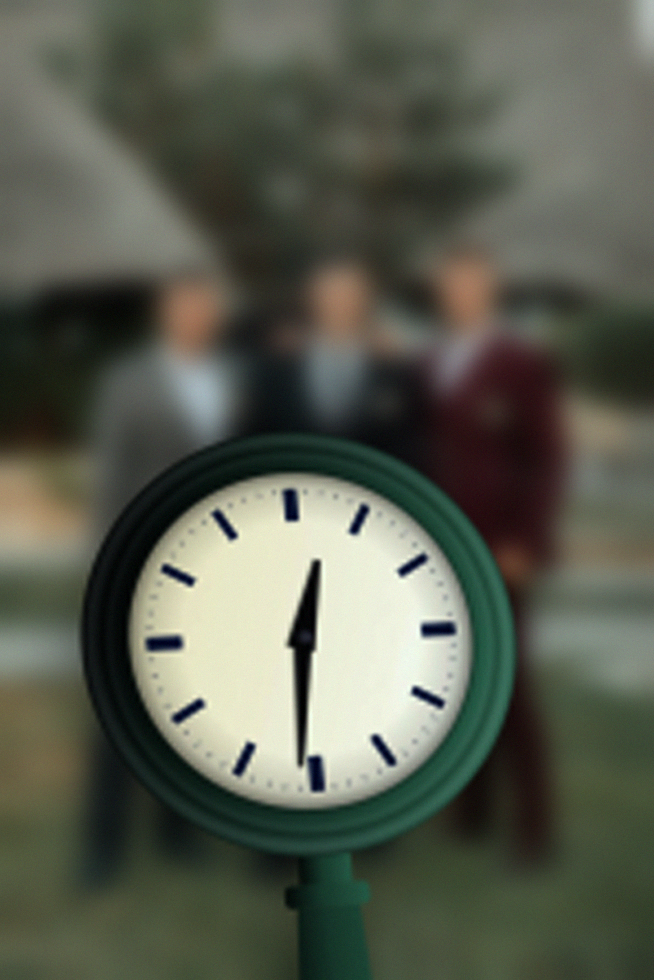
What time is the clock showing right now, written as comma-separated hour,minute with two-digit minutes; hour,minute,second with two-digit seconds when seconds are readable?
12,31
